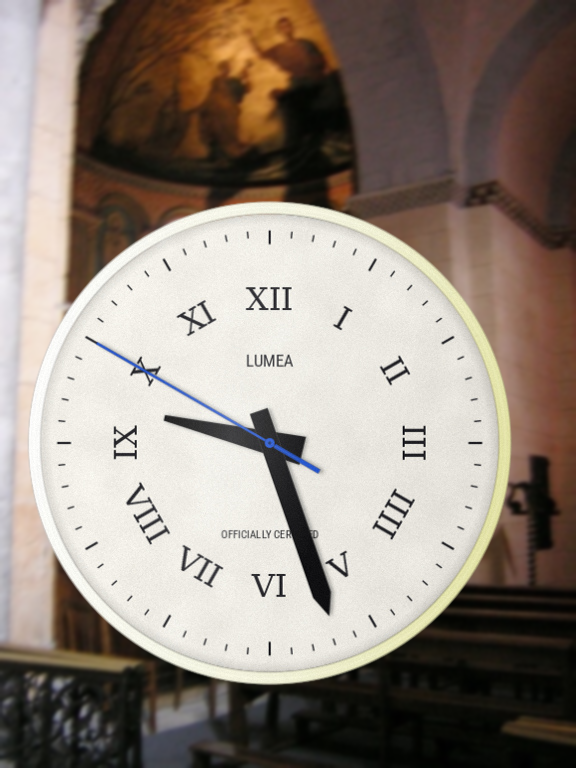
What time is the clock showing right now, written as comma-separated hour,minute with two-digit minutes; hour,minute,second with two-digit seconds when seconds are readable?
9,26,50
